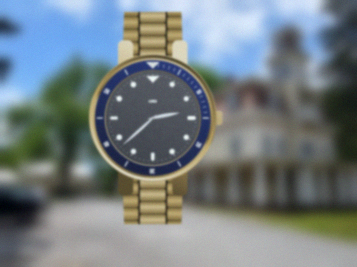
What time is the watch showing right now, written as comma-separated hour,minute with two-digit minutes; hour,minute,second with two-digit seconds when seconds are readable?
2,38
